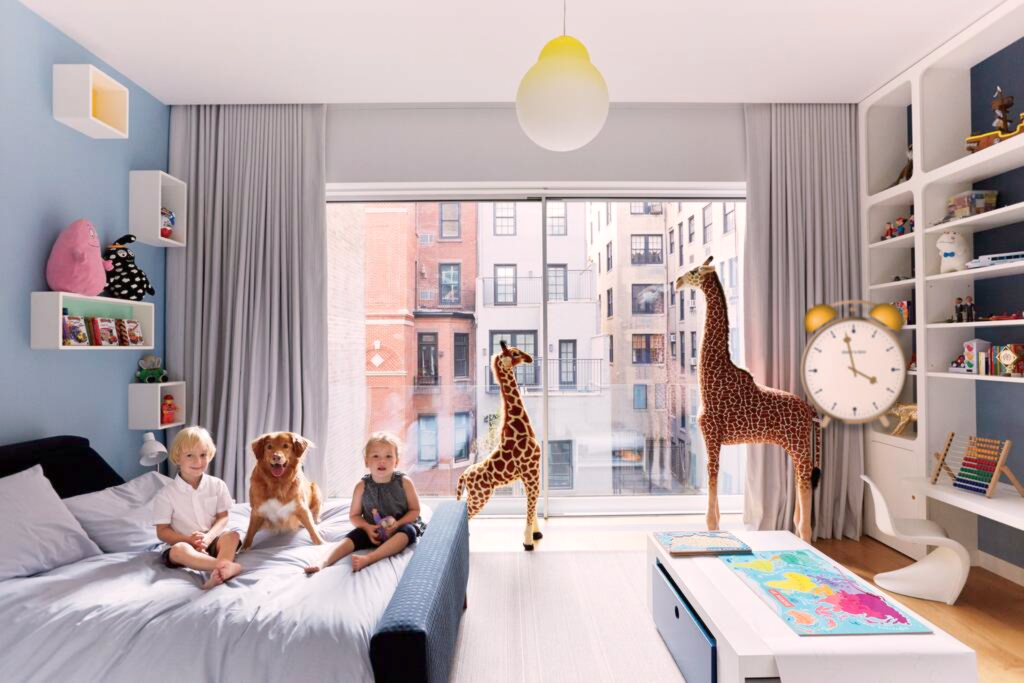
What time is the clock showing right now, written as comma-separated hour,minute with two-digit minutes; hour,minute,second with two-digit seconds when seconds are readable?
3,58
